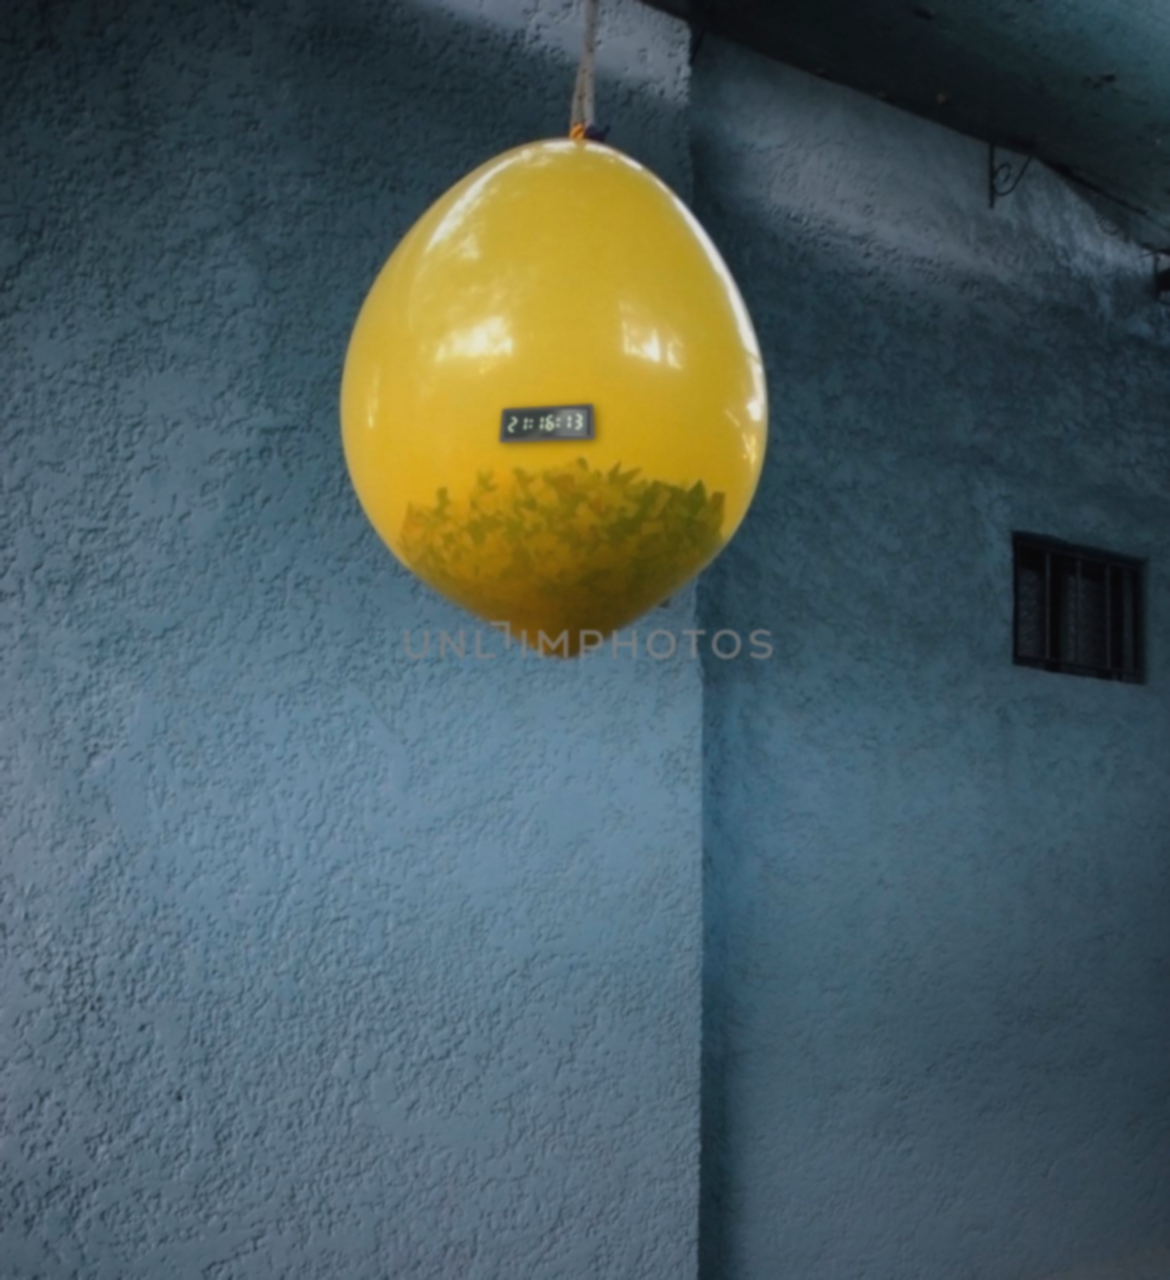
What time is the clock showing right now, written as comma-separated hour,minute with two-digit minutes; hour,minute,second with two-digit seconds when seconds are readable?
21,16,13
